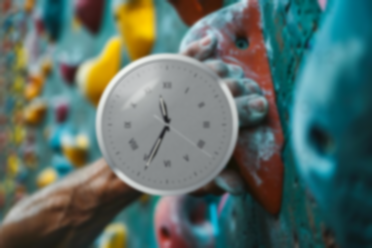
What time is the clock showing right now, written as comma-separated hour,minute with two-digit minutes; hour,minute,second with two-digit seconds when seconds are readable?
11,34,21
